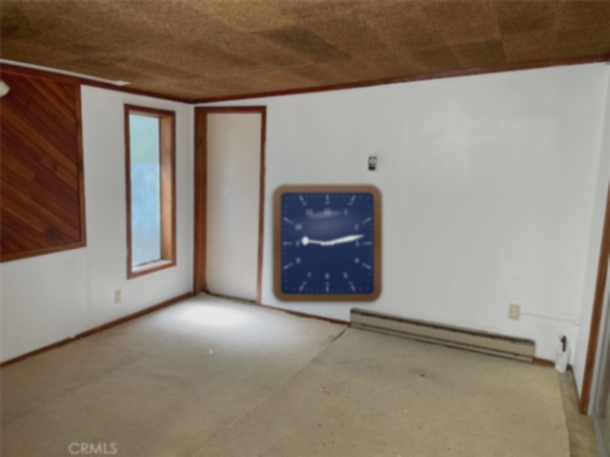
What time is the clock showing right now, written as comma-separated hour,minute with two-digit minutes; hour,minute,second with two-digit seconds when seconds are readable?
9,13
